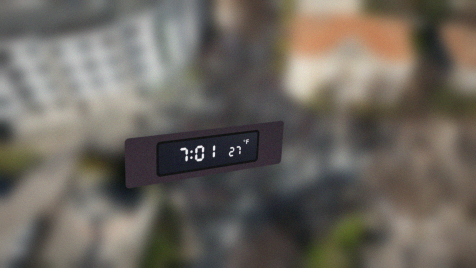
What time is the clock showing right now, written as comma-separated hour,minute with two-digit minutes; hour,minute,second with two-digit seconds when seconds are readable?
7,01
